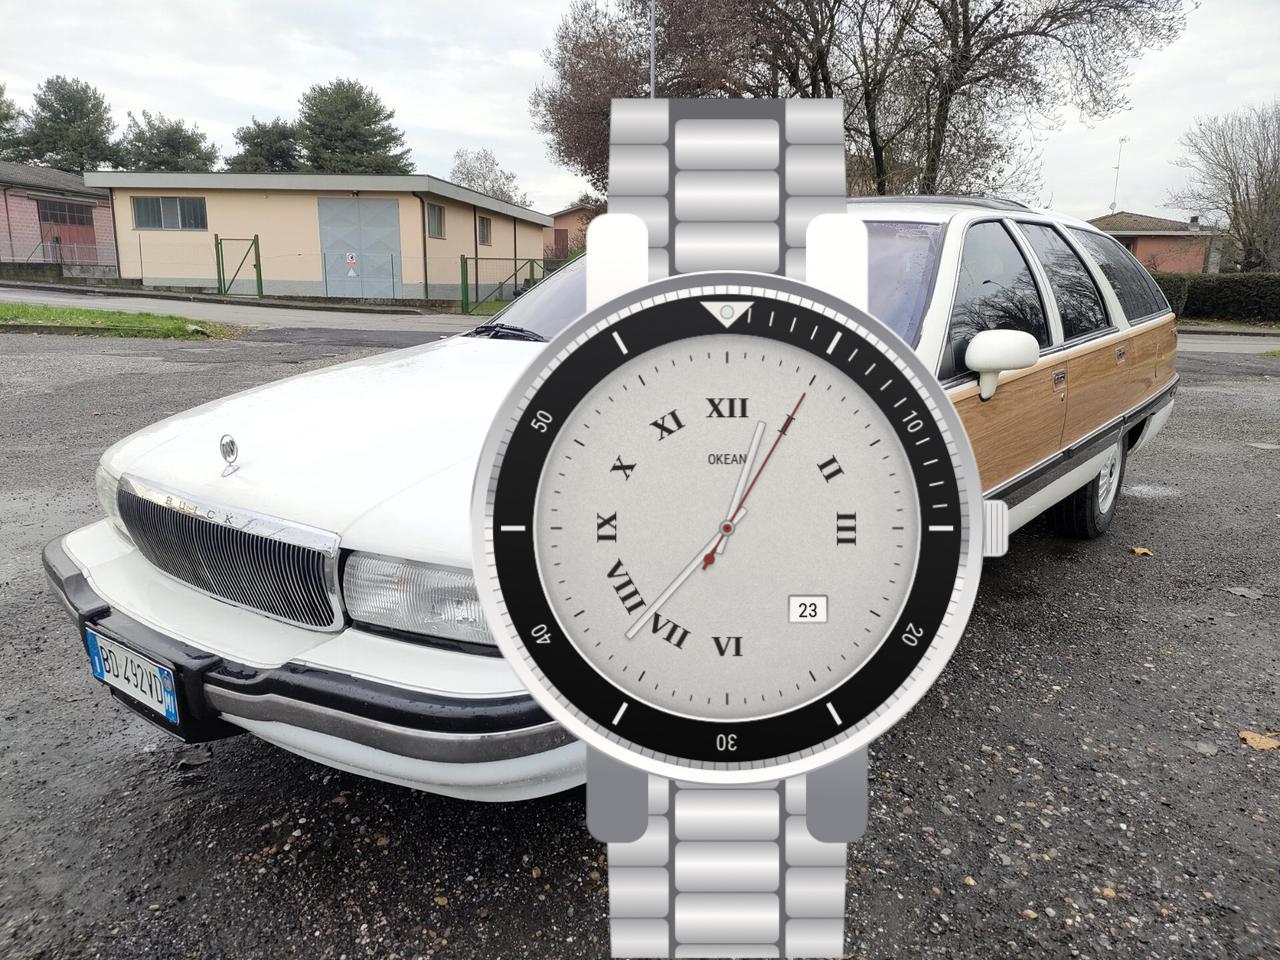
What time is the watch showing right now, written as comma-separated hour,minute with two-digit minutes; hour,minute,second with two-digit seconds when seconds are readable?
12,37,05
